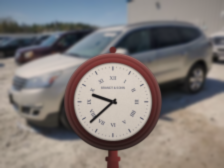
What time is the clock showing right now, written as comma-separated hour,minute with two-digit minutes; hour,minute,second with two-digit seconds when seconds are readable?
9,38
